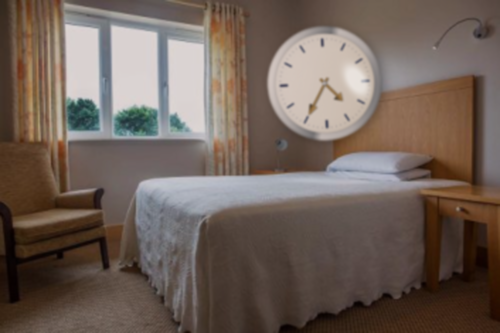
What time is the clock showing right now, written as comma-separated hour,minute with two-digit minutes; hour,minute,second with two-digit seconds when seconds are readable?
4,35
